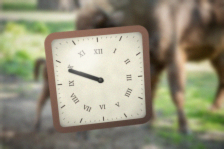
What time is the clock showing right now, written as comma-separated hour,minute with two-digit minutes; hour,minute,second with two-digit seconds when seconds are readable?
9,49
